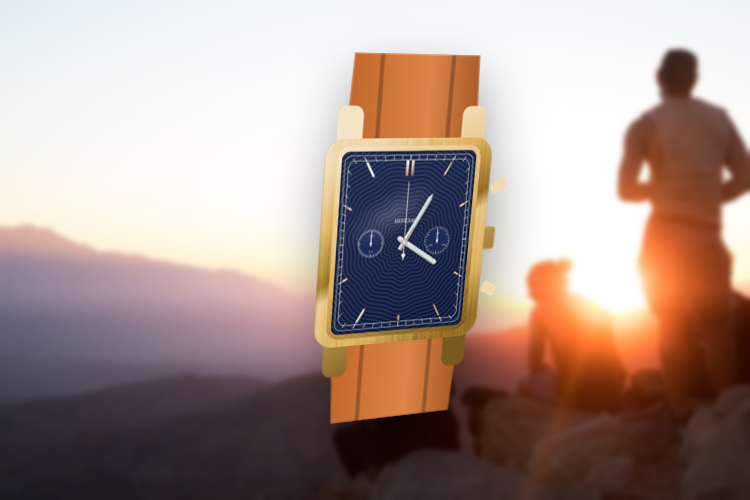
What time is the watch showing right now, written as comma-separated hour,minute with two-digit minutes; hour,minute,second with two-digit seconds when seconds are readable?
4,05
